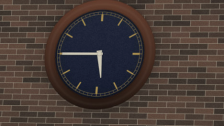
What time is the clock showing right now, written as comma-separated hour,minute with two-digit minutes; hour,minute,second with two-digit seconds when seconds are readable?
5,45
